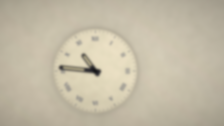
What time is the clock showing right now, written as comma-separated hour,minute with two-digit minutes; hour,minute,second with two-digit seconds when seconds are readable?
10,46
